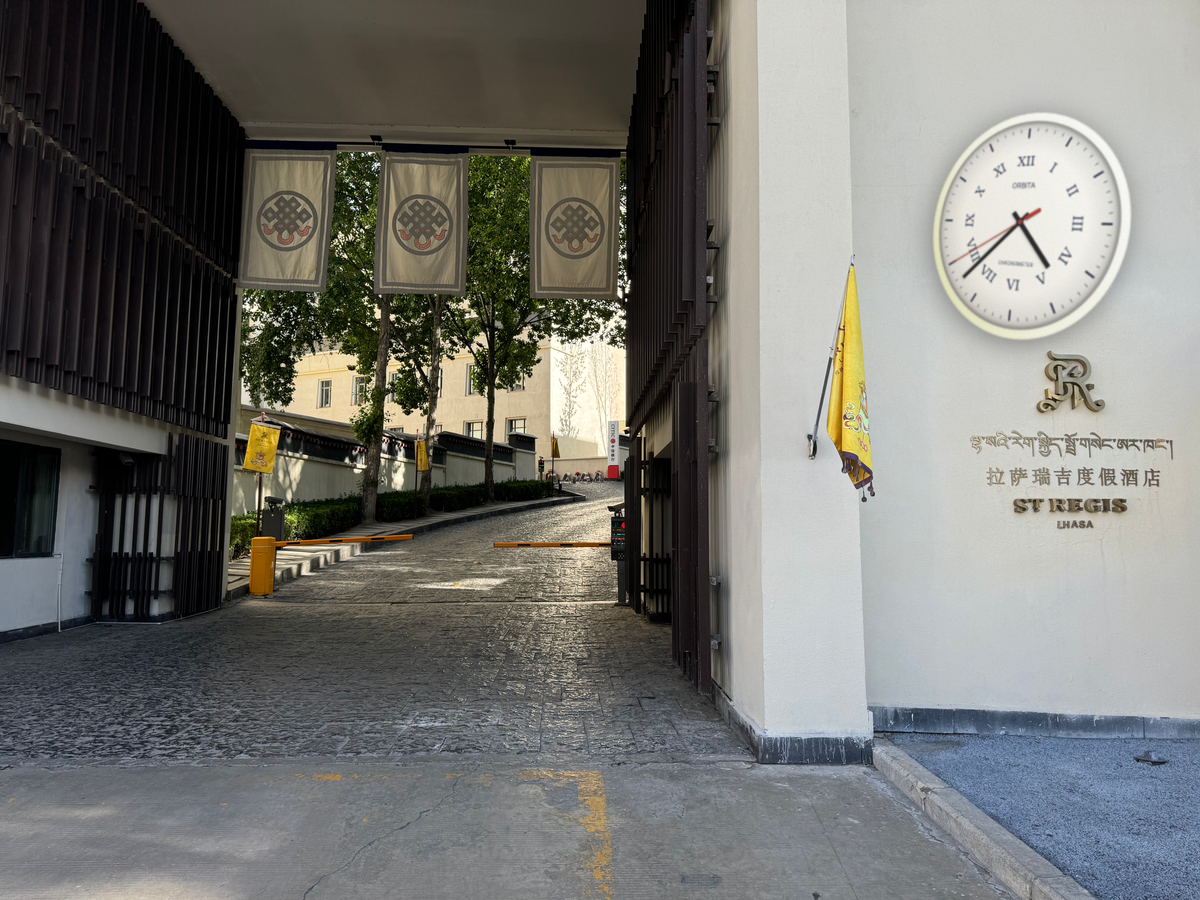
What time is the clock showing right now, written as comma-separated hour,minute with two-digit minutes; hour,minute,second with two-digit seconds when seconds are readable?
4,37,40
